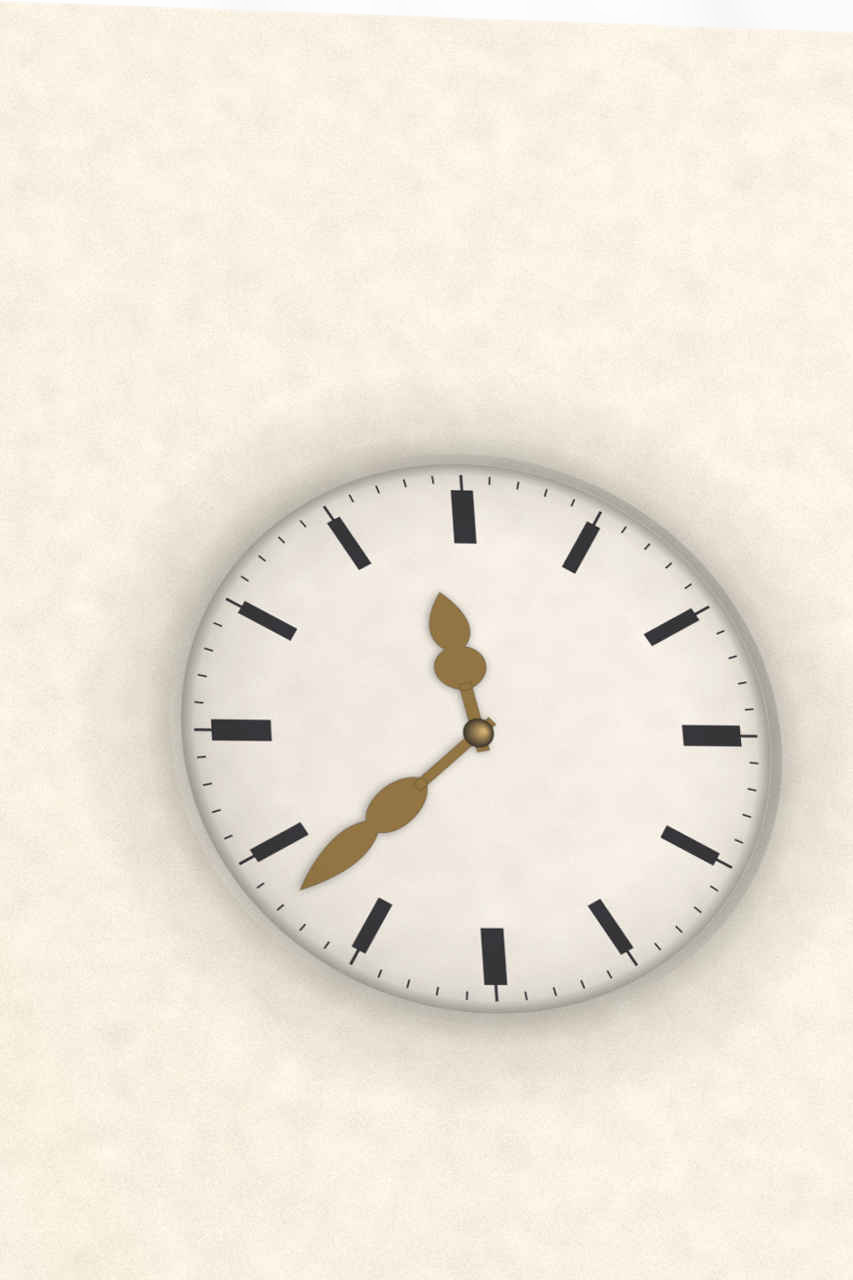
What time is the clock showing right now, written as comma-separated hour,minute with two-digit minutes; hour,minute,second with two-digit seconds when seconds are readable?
11,38
